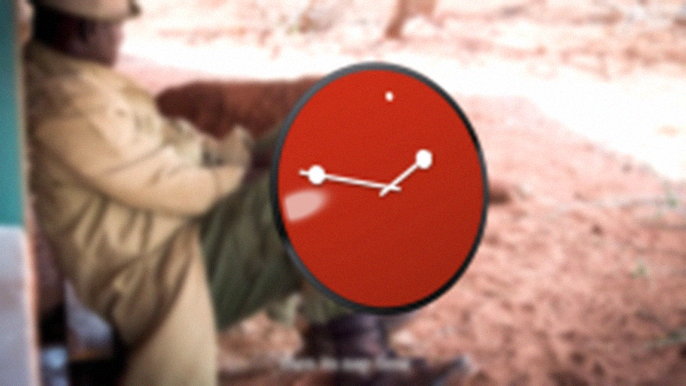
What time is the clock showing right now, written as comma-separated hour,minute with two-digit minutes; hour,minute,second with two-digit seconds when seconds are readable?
1,46
